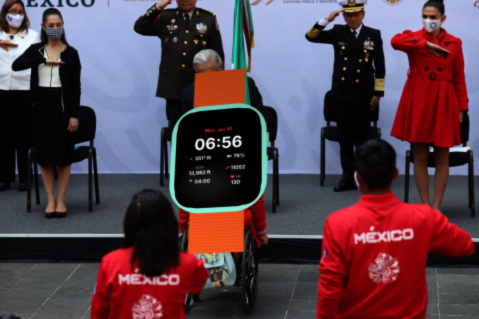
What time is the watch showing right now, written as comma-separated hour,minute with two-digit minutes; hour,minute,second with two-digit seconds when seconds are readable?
6,56
